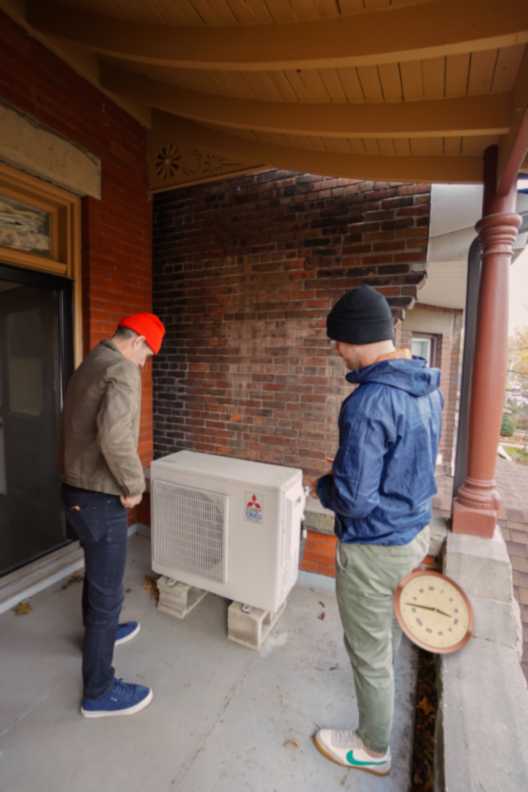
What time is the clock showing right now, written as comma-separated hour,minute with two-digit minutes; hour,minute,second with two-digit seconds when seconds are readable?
3,47
